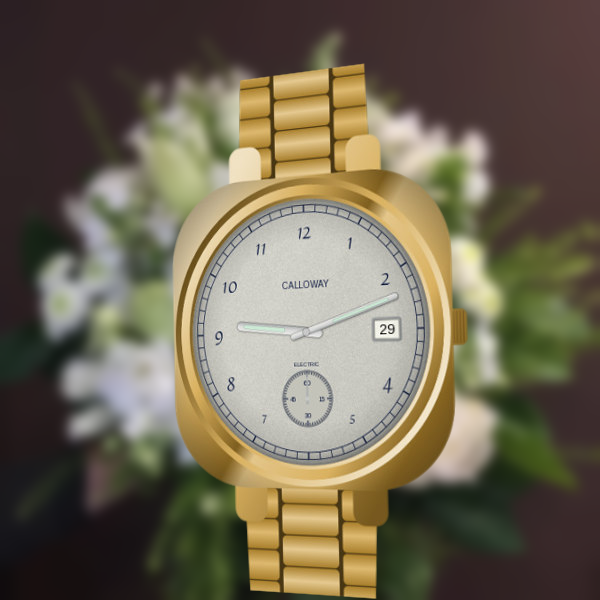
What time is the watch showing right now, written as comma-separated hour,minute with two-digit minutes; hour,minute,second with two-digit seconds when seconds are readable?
9,12
